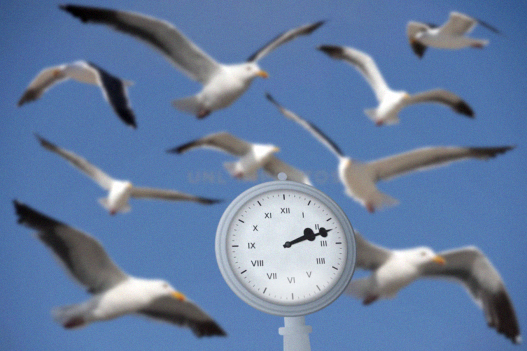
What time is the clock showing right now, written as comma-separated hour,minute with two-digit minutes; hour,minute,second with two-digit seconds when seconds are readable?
2,12
